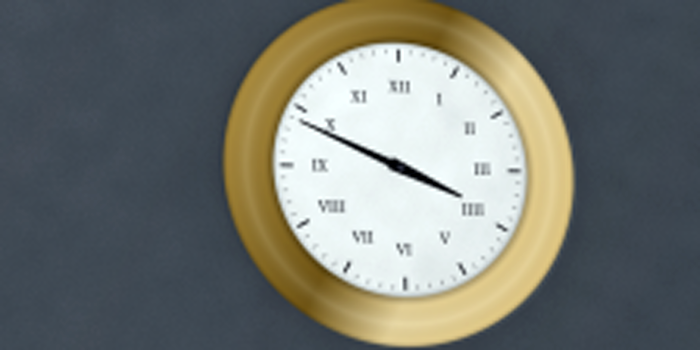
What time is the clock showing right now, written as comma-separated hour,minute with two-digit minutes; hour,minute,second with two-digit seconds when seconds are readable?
3,49
